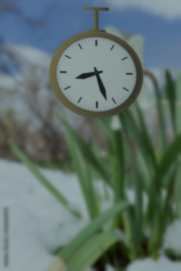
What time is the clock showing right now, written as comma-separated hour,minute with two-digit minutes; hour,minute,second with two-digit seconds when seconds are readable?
8,27
